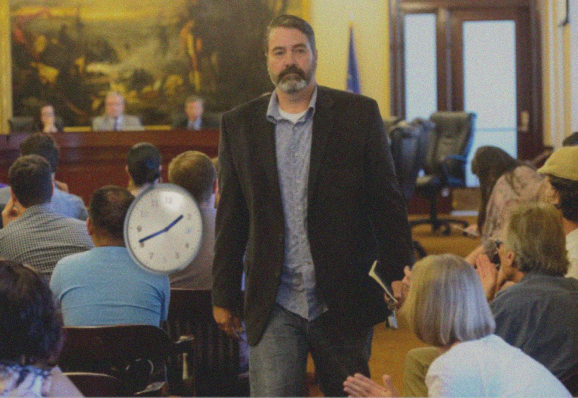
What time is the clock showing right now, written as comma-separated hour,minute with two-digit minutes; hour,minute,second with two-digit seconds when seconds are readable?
1,41
